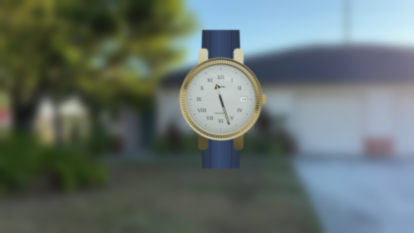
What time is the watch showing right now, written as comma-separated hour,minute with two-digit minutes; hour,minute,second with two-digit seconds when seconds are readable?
11,27
